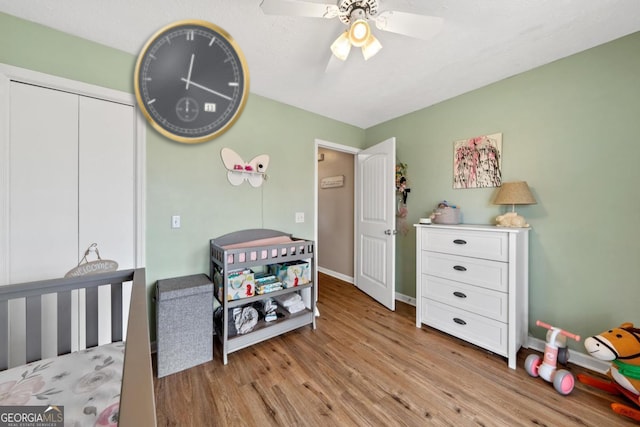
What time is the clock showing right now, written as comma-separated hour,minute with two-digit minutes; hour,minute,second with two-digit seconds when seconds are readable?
12,18
